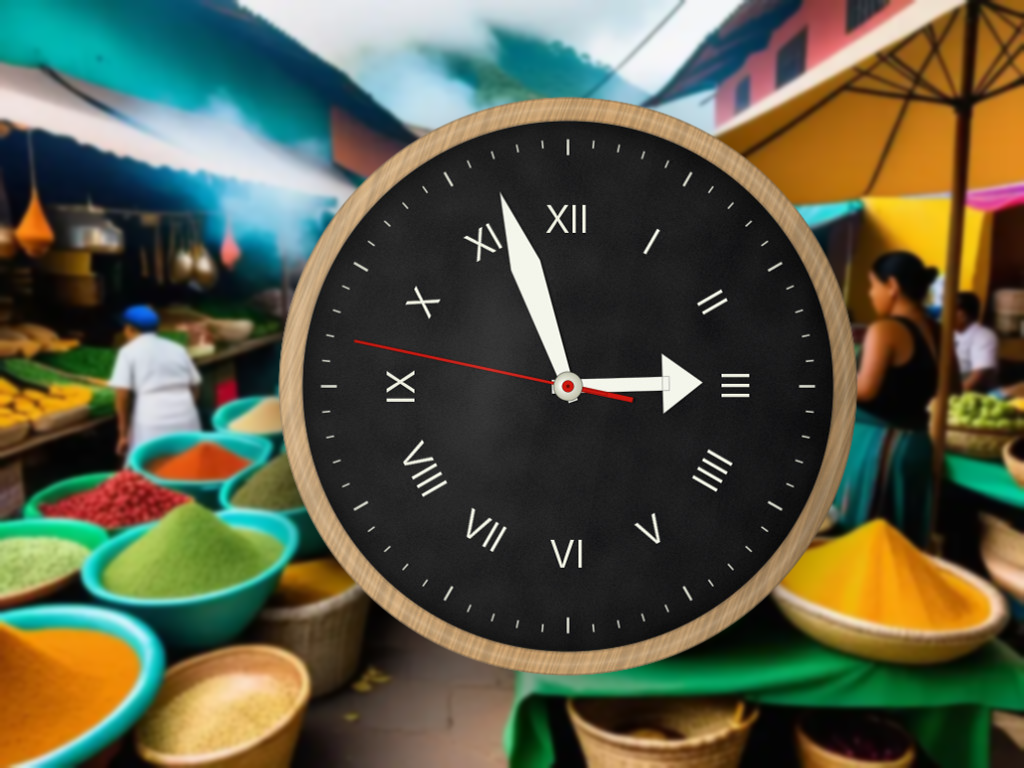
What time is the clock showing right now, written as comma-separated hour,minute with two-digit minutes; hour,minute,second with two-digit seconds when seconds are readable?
2,56,47
